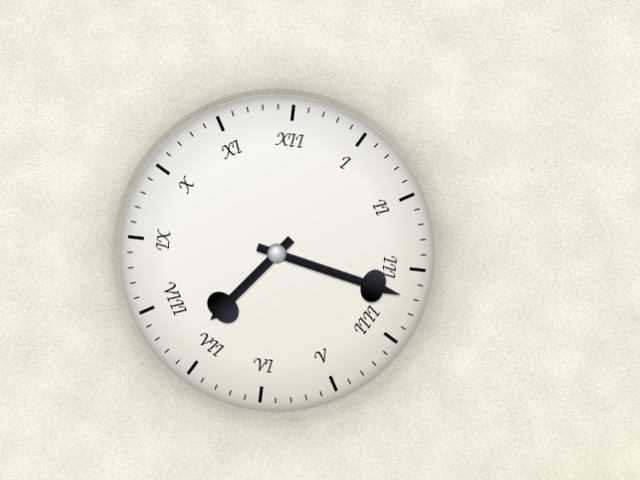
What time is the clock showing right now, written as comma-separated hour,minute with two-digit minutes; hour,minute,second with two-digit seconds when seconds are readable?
7,17
